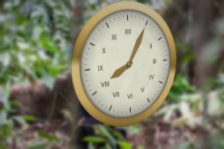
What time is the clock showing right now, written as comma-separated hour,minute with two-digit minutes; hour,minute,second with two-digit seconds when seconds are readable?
8,05
